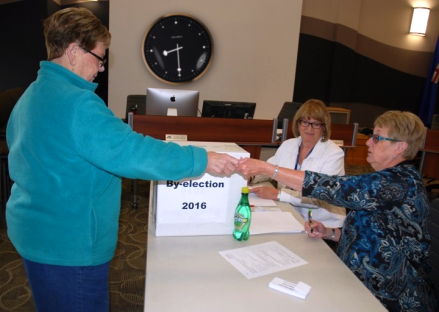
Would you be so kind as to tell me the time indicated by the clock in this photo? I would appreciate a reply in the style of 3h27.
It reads 8h30
